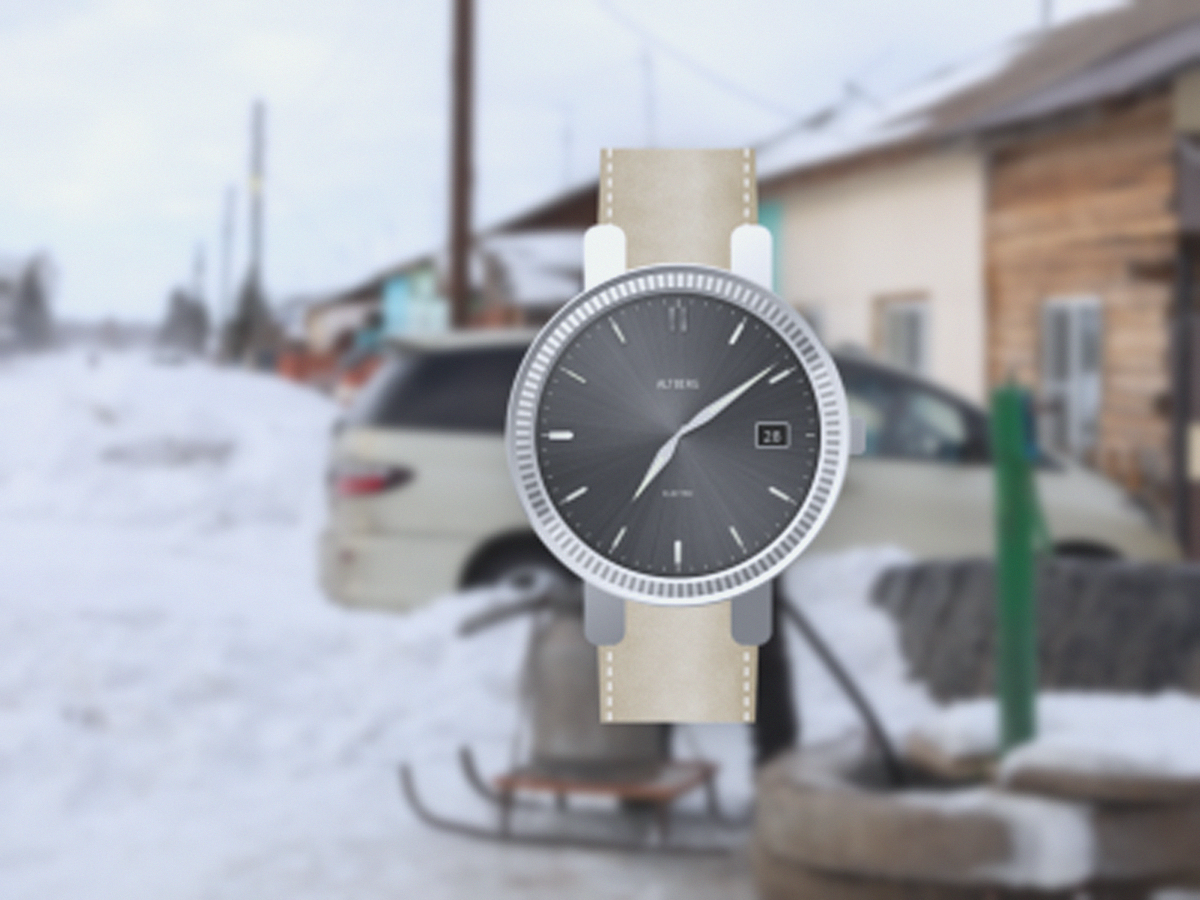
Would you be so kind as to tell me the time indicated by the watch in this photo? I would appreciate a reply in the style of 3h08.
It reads 7h09
